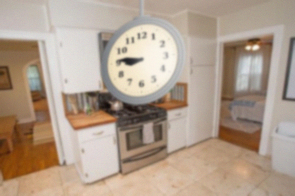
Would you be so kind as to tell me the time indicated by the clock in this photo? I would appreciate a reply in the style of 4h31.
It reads 8h46
